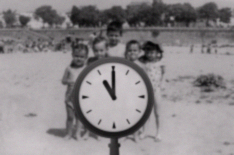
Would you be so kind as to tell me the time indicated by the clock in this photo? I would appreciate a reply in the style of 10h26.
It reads 11h00
